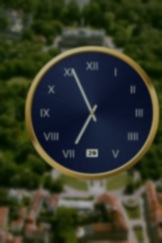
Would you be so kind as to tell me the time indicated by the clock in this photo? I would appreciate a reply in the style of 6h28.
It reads 6h56
